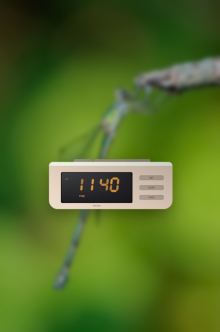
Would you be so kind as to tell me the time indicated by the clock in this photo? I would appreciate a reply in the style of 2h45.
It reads 11h40
